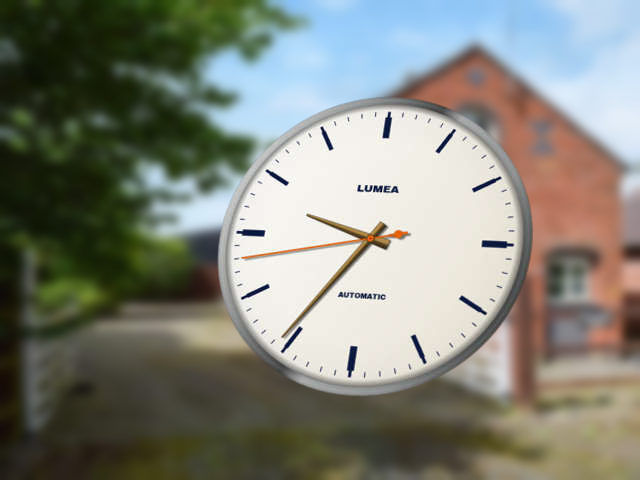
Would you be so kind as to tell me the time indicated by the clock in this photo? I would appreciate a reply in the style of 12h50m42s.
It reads 9h35m43s
